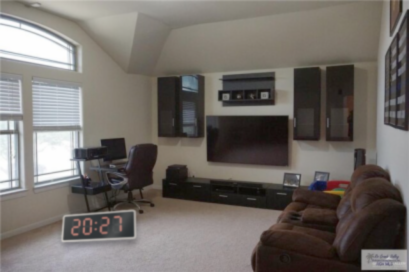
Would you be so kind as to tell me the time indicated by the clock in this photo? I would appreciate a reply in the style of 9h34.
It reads 20h27
